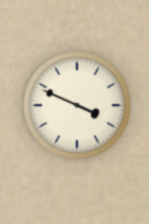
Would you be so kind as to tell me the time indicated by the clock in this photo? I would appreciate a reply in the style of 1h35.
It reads 3h49
